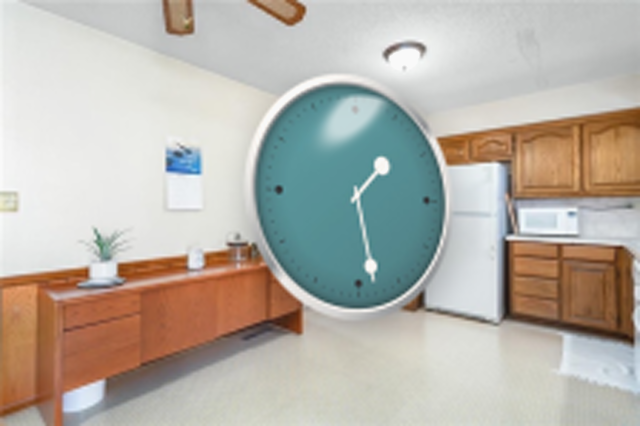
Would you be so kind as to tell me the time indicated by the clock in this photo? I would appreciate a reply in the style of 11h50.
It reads 1h28
